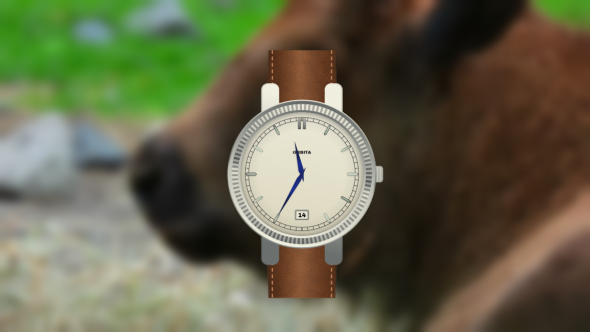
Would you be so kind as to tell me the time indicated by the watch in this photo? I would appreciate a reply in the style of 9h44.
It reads 11h35
